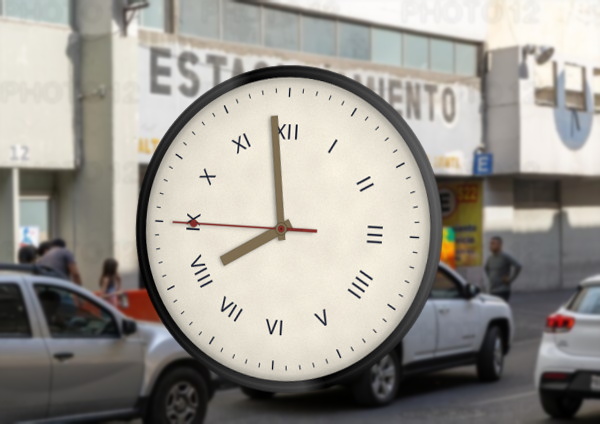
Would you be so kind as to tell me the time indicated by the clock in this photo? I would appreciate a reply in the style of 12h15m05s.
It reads 7h58m45s
